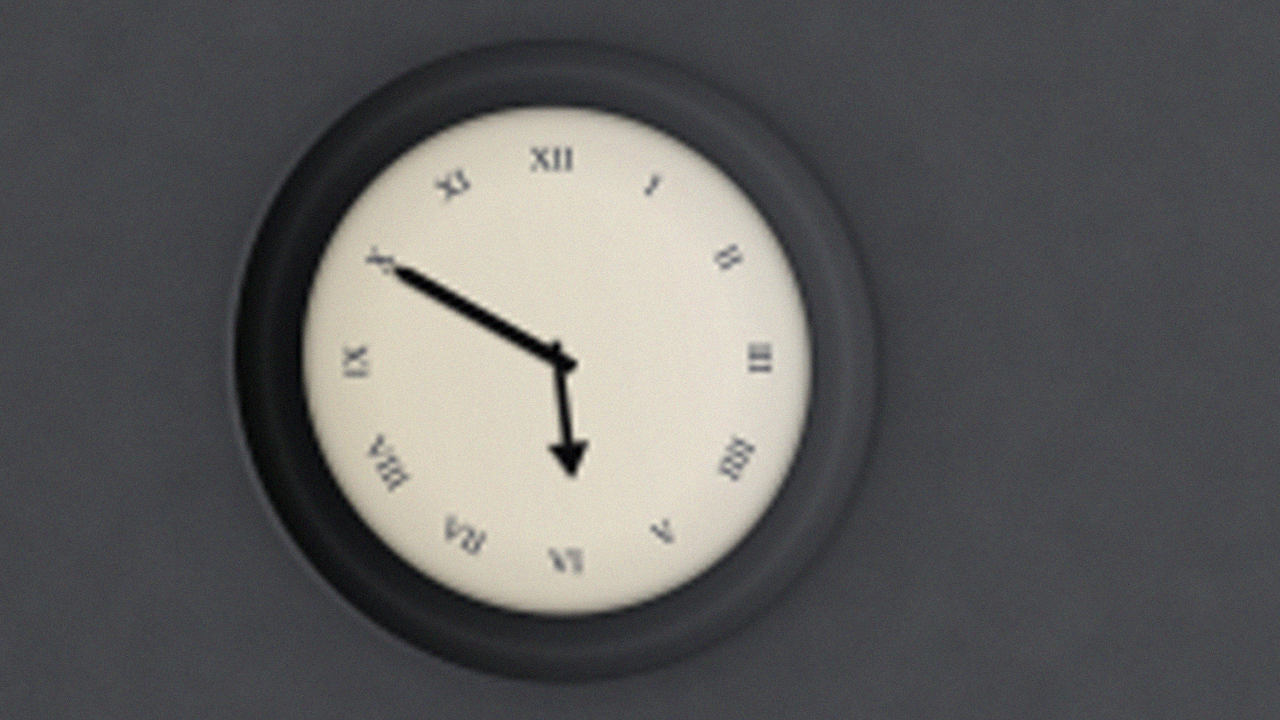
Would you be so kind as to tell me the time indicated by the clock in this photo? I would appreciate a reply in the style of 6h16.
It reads 5h50
